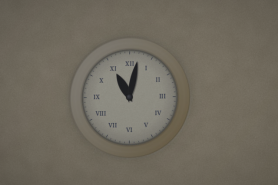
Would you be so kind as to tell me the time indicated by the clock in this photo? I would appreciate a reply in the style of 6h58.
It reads 11h02
